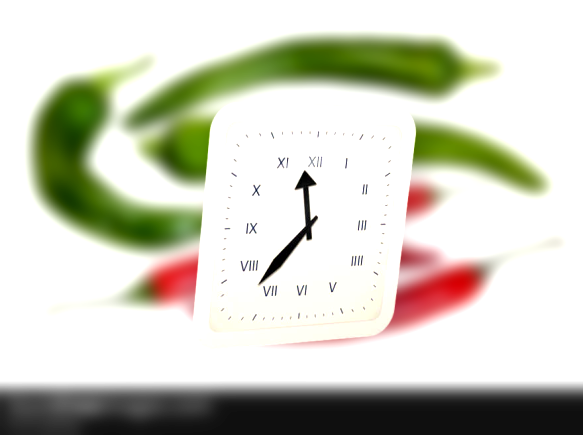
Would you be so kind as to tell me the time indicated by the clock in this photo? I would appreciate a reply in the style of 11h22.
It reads 11h37
